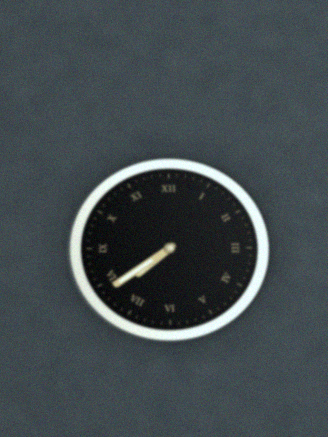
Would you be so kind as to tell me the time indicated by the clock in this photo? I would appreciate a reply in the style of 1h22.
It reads 7h39
